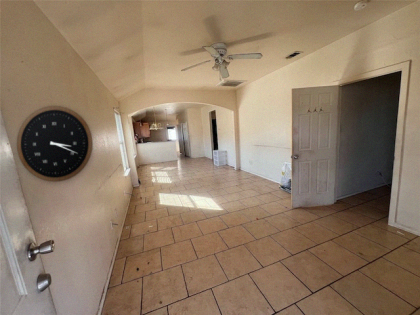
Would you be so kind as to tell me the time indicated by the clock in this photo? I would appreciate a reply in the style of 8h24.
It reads 3h19
